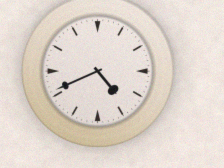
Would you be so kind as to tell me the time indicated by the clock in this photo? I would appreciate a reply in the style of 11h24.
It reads 4h41
